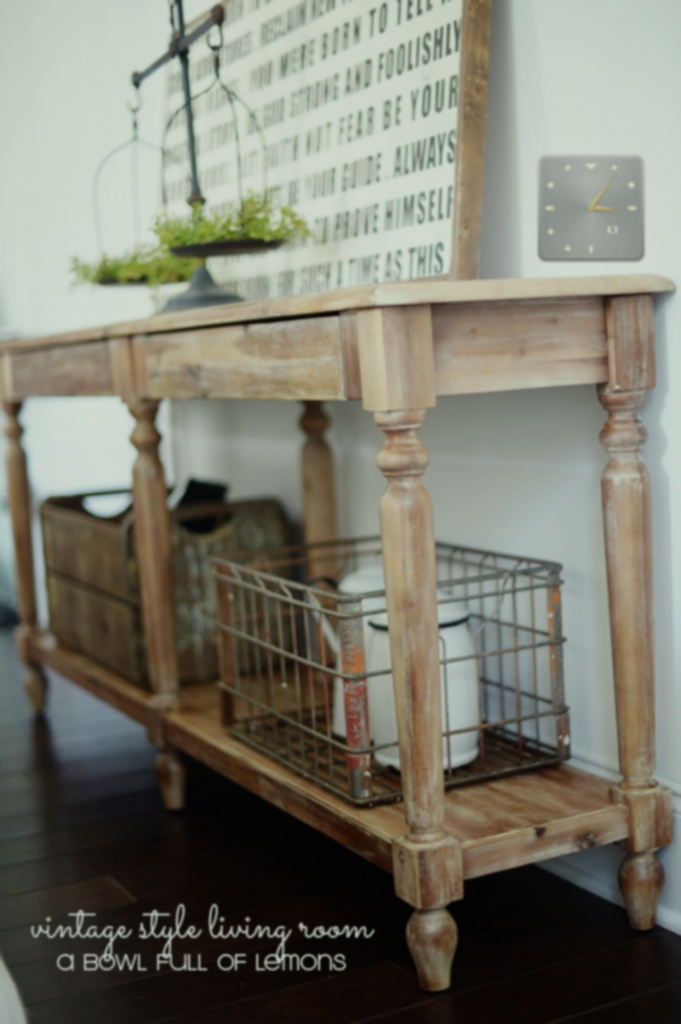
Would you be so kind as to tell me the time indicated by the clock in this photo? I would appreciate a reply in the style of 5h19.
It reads 3h06
